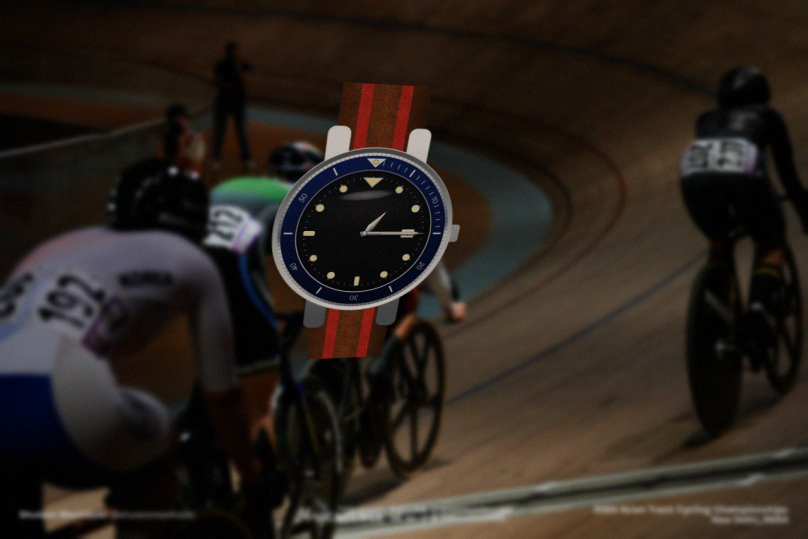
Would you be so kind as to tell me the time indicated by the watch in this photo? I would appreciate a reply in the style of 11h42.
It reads 1h15
